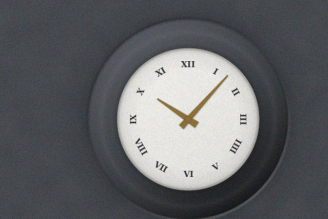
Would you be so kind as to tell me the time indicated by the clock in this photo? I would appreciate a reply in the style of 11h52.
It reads 10h07
